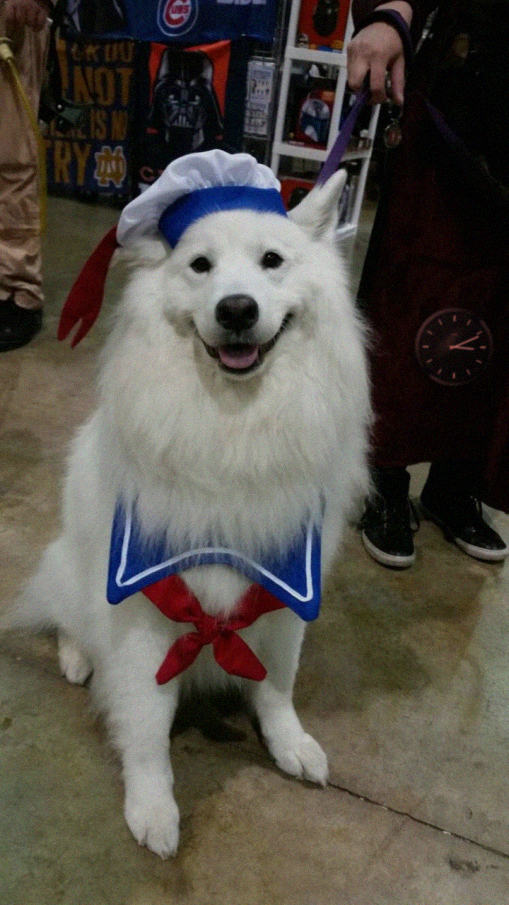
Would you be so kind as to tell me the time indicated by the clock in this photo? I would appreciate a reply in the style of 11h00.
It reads 3h11
